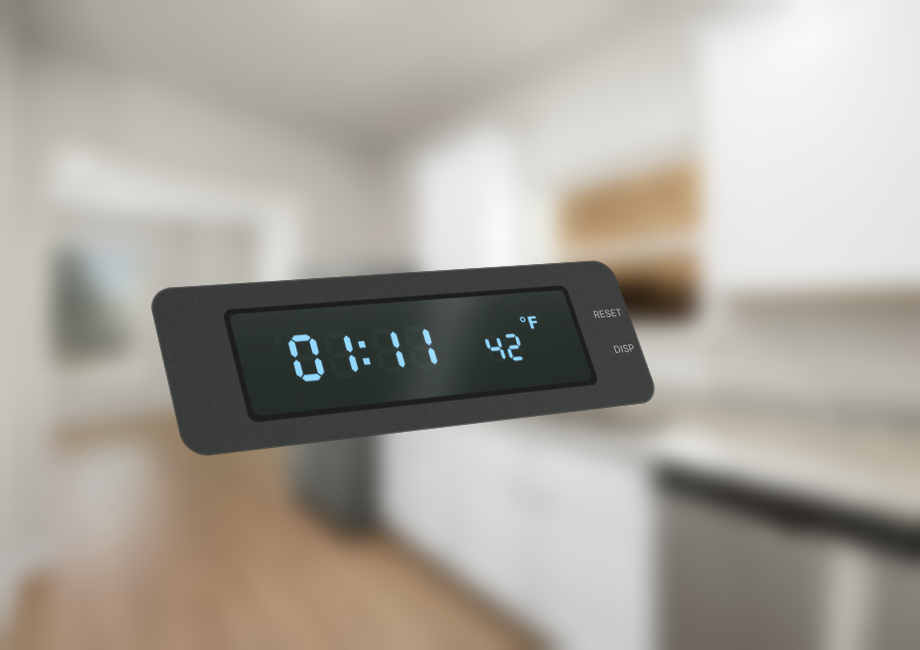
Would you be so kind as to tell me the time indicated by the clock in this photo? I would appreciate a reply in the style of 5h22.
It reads 1h11
